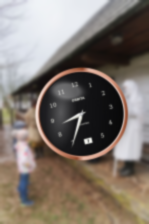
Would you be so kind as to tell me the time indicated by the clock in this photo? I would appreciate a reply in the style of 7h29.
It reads 8h35
